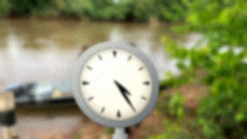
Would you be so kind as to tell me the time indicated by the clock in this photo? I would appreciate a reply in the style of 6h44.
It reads 4h25
